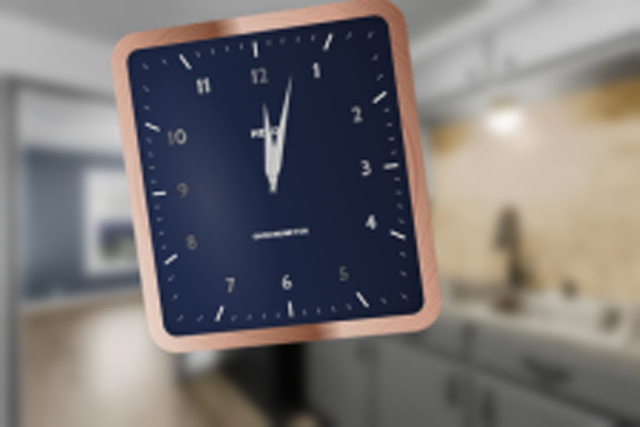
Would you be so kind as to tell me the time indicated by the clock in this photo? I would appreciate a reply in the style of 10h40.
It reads 12h03
